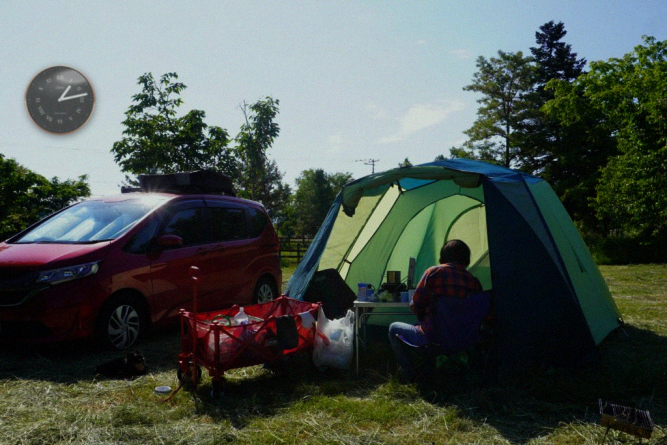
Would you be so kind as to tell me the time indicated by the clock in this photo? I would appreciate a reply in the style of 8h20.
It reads 1h13
